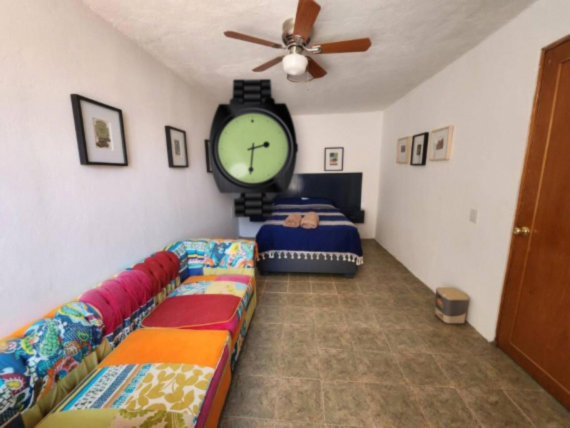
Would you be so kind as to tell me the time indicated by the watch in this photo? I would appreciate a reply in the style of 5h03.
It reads 2h31
